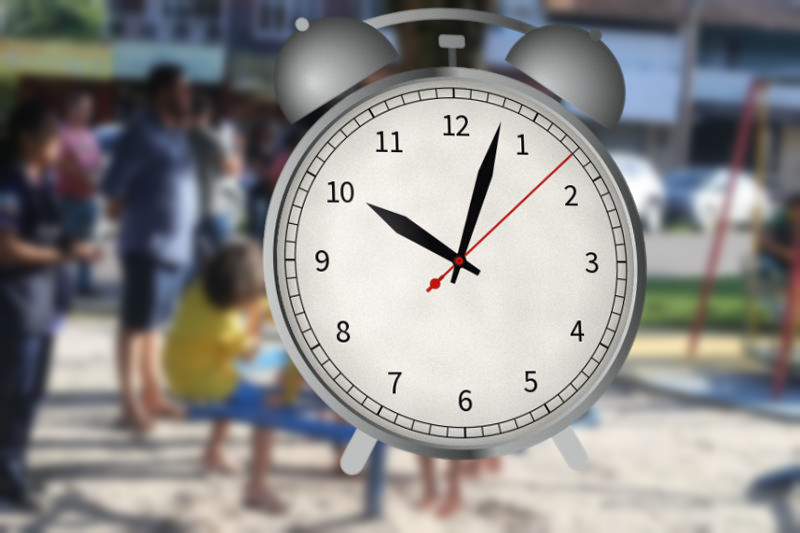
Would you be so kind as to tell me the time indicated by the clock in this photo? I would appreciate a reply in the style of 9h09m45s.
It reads 10h03m08s
